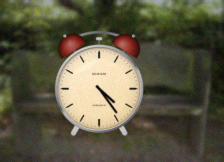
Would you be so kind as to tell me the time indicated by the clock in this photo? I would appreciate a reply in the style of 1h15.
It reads 4h24
